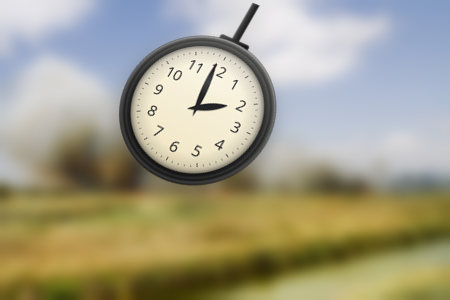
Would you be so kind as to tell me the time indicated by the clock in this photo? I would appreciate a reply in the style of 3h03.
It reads 1h59
